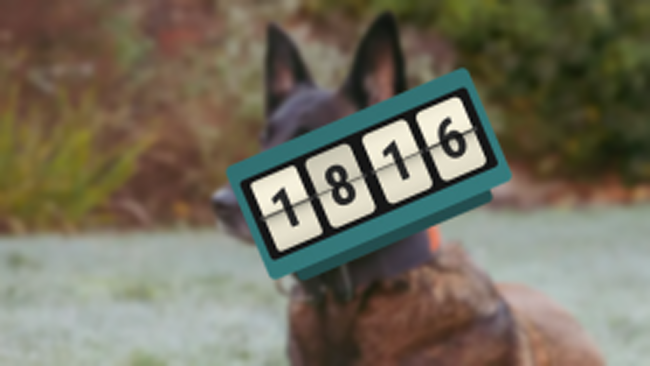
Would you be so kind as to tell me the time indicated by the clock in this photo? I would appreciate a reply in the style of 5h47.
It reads 18h16
